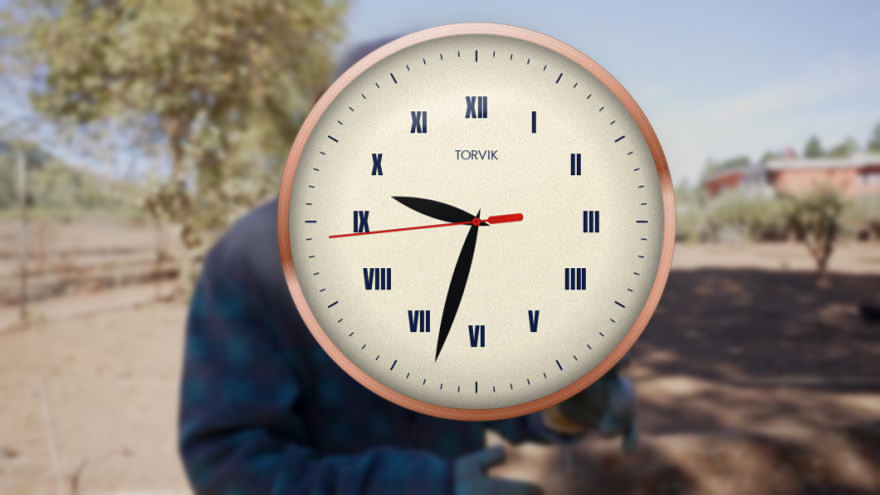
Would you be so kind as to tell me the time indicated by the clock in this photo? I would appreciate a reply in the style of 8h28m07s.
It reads 9h32m44s
